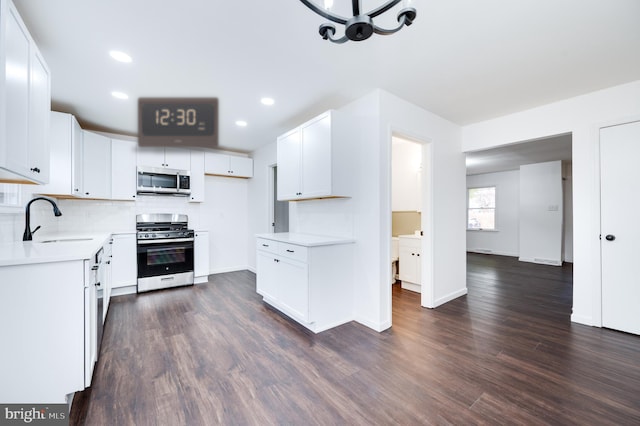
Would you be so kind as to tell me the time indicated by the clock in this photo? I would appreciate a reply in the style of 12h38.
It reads 12h30
